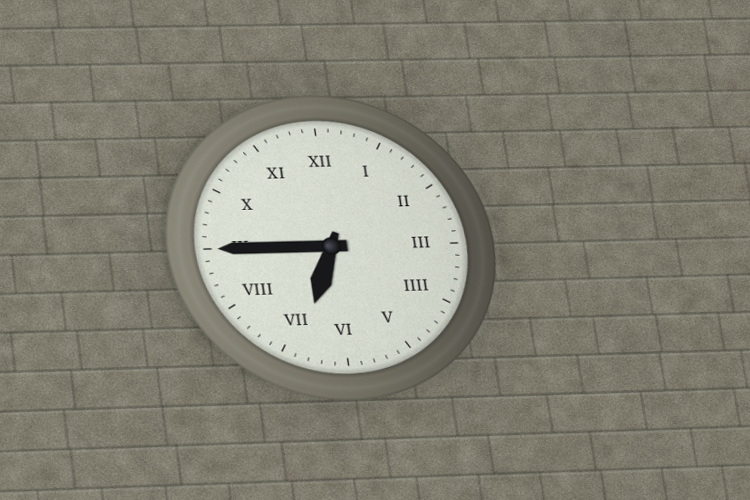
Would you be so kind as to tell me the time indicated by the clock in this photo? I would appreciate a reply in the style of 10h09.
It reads 6h45
